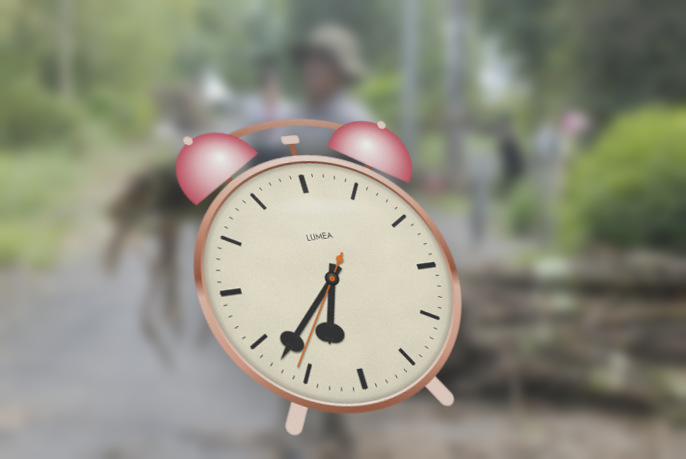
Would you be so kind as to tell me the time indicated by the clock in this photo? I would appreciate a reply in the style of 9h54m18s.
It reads 6h37m36s
